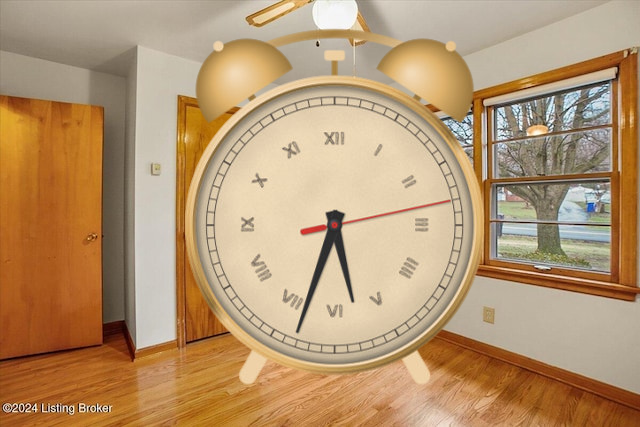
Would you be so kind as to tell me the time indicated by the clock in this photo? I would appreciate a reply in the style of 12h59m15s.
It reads 5h33m13s
